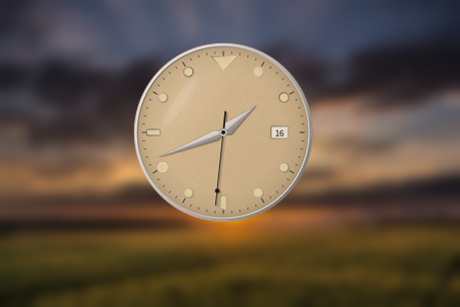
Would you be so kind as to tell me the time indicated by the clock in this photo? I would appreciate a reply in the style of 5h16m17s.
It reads 1h41m31s
